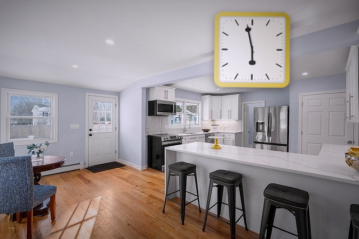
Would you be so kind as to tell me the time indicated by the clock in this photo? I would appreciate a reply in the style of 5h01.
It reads 5h58
